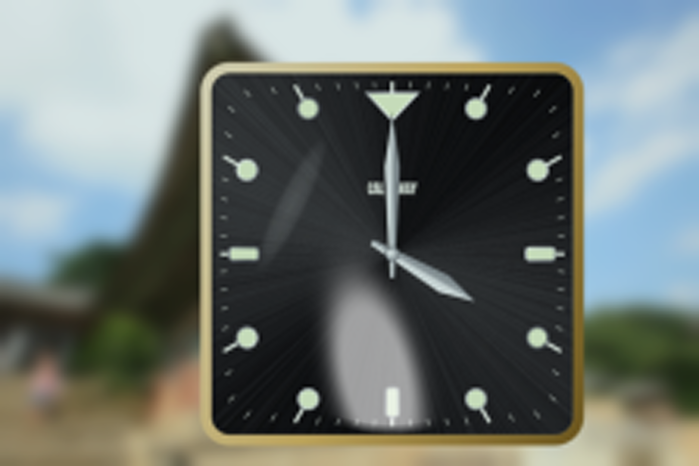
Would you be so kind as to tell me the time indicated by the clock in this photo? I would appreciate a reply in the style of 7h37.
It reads 4h00
